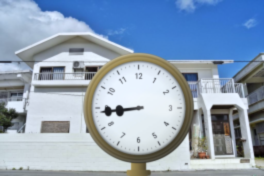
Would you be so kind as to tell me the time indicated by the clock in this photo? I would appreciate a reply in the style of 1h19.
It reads 8h44
